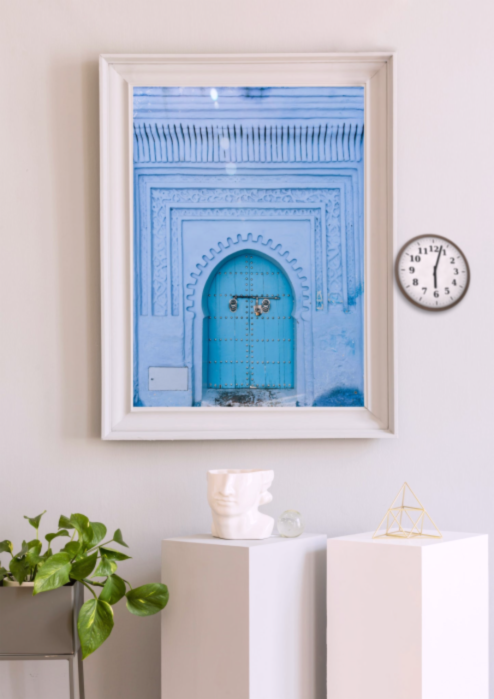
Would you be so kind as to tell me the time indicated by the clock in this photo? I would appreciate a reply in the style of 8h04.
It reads 6h03
